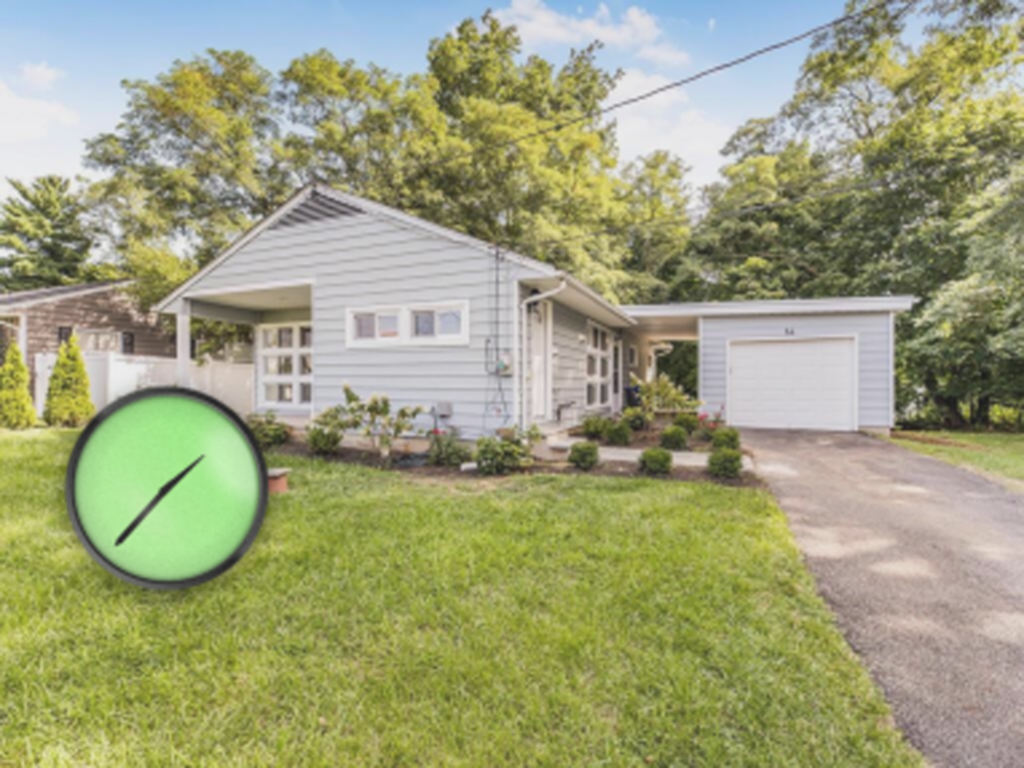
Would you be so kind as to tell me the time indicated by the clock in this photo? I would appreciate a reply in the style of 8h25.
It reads 1h37
